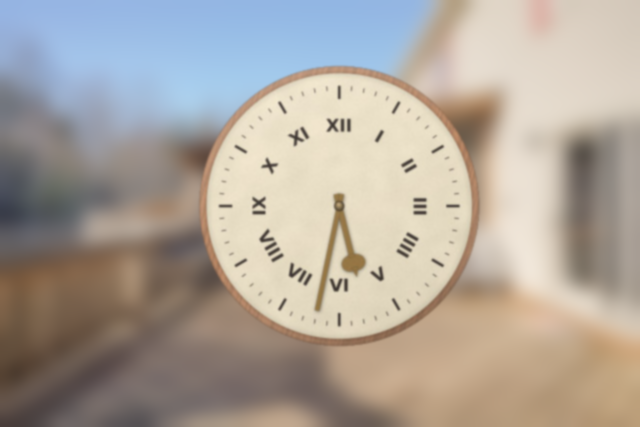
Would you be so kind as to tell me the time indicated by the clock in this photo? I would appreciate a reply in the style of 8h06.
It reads 5h32
